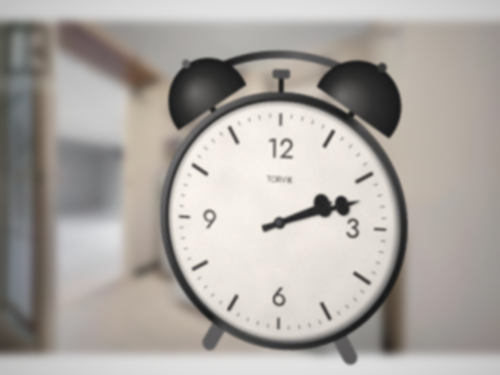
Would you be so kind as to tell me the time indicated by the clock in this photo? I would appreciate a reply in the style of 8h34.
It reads 2h12
